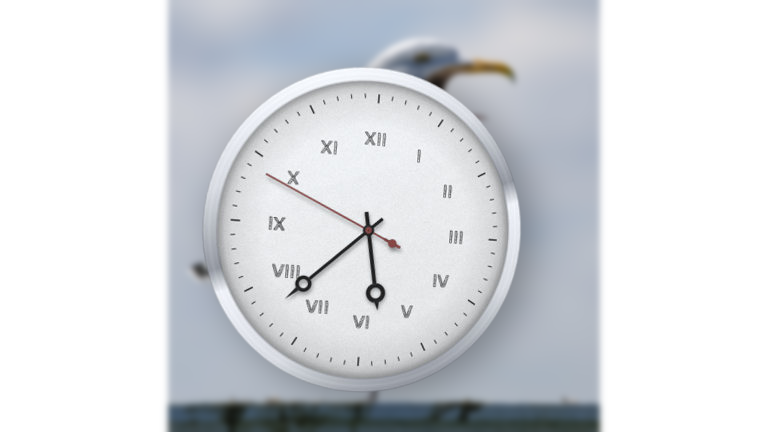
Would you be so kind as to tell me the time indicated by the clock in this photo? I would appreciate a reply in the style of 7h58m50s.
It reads 5h37m49s
